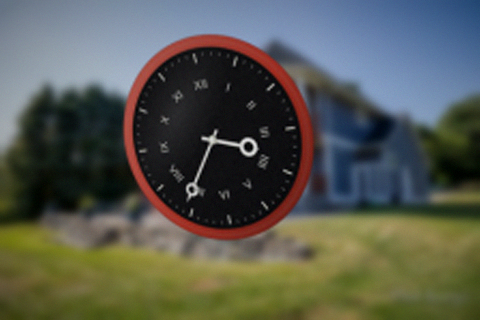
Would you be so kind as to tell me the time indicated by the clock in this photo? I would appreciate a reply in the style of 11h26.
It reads 3h36
